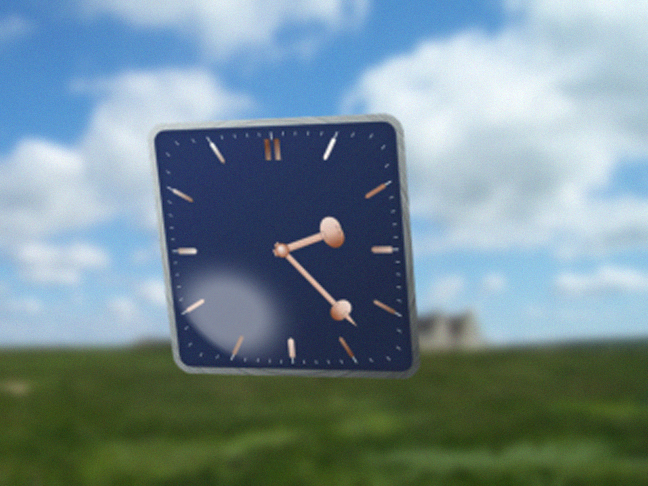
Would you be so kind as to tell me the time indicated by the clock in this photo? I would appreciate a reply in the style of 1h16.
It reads 2h23
